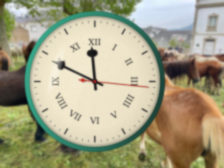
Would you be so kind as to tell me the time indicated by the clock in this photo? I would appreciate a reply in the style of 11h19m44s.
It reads 11h49m16s
